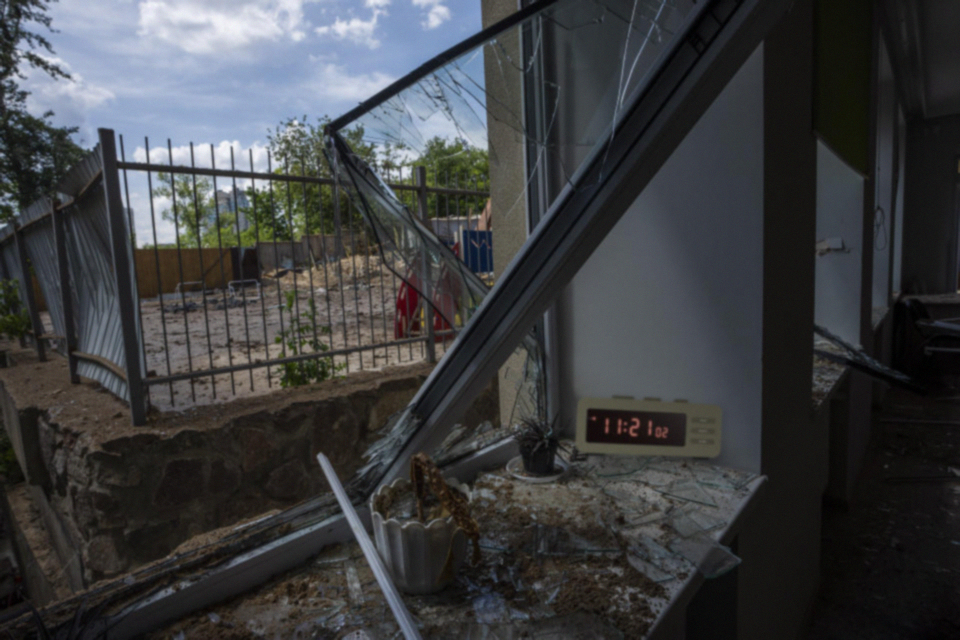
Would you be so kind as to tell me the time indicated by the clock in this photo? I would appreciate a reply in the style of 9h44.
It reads 11h21
